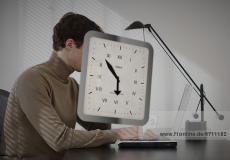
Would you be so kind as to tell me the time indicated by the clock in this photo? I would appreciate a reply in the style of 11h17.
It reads 5h53
